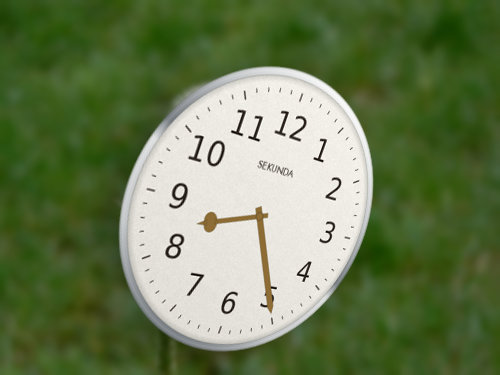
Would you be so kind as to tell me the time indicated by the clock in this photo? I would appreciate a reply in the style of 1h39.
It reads 8h25
